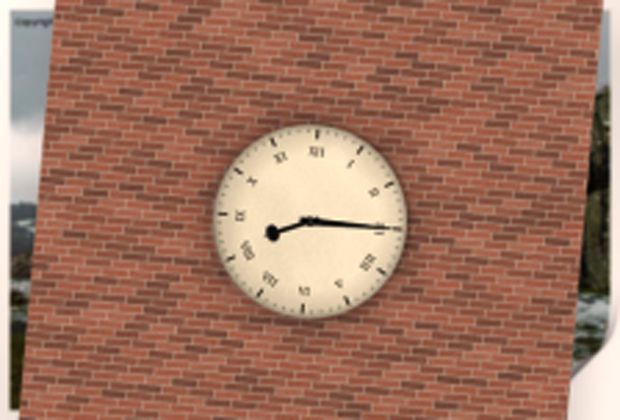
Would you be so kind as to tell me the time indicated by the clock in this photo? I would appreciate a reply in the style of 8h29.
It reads 8h15
